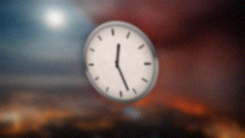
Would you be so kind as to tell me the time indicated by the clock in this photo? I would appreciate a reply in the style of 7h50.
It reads 12h27
